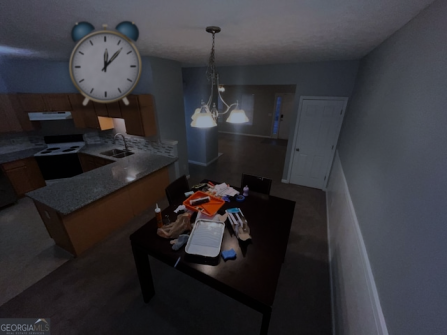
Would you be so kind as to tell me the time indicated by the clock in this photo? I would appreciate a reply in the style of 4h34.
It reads 12h07
